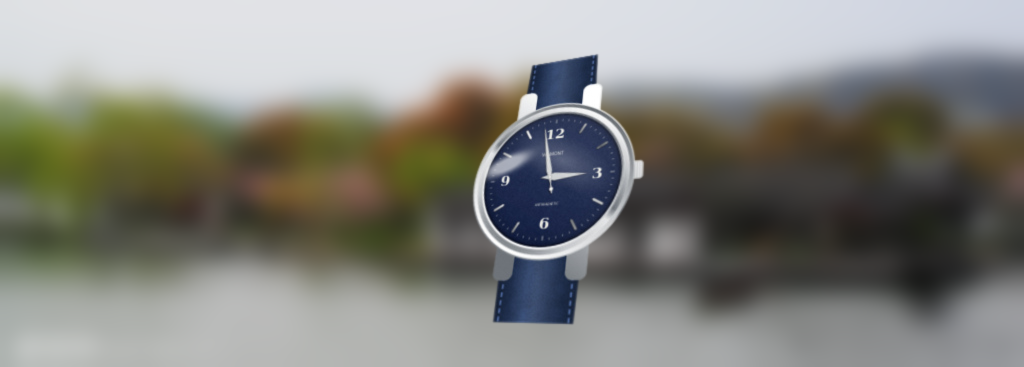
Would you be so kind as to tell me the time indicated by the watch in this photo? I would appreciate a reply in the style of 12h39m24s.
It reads 2h57m58s
